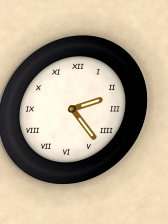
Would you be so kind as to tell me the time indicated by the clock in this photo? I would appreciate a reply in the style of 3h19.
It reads 2h23
